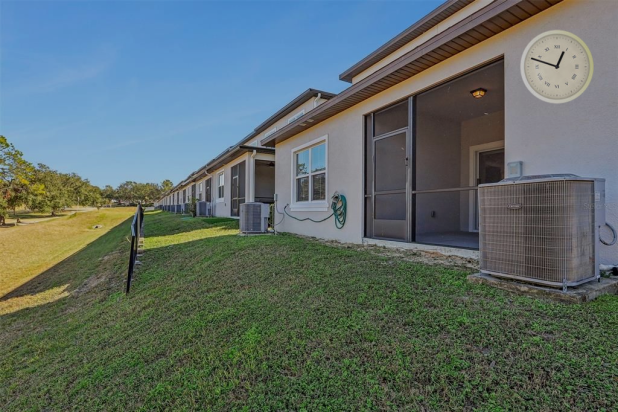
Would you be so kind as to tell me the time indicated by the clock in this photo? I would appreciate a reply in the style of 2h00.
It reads 12h48
